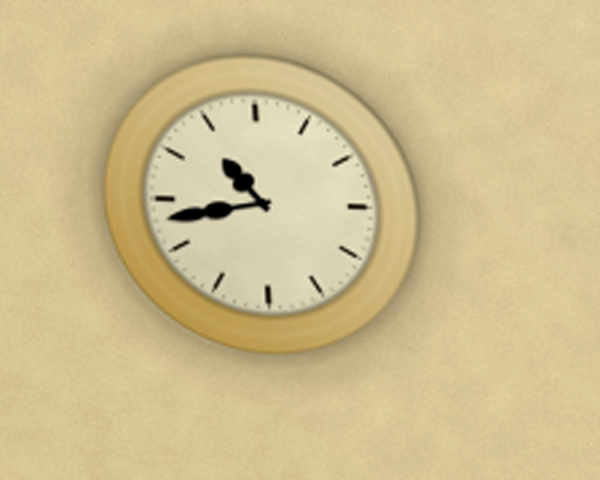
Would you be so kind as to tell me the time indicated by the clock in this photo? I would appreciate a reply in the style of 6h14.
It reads 10h43
